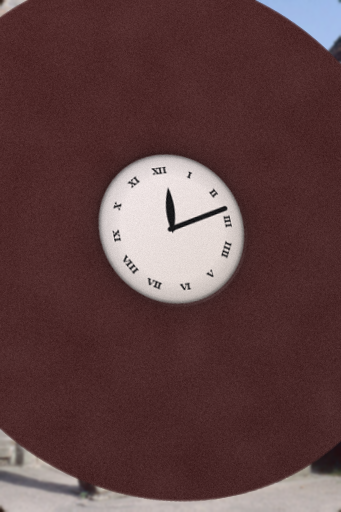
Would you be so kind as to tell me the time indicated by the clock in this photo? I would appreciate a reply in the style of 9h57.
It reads 12h13
